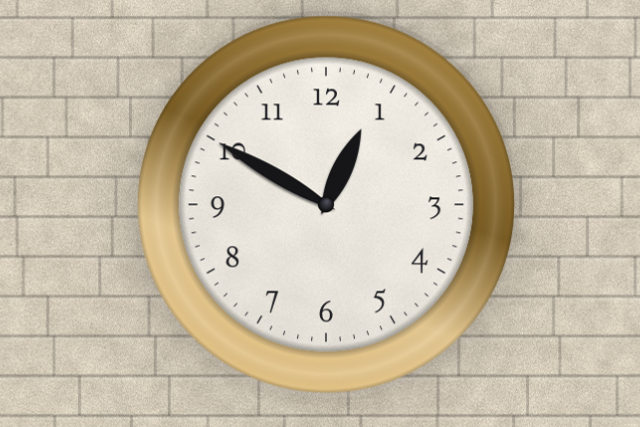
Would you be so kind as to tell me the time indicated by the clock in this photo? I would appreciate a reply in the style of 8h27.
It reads 12h50
